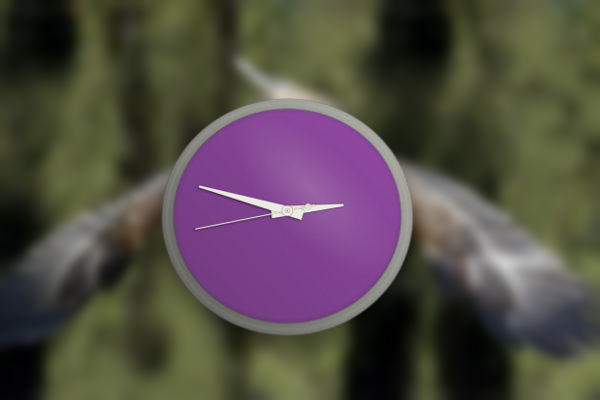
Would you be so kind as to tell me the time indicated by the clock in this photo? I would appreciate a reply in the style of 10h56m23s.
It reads 2h47m43s
